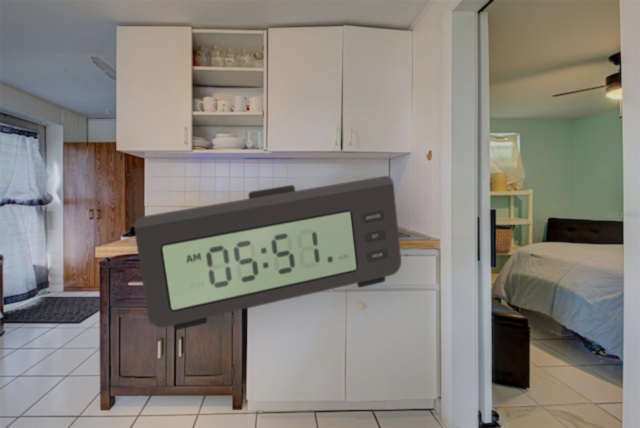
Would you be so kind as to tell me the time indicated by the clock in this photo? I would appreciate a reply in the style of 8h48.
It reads 5h51
